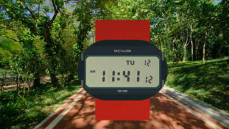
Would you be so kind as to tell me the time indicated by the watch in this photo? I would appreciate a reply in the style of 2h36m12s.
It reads 11h41m12s
